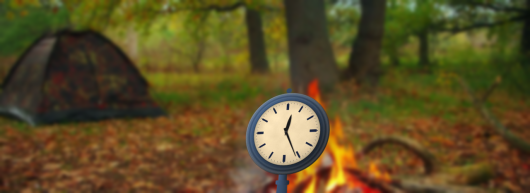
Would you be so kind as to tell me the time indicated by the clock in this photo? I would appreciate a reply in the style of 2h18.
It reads 12h26
